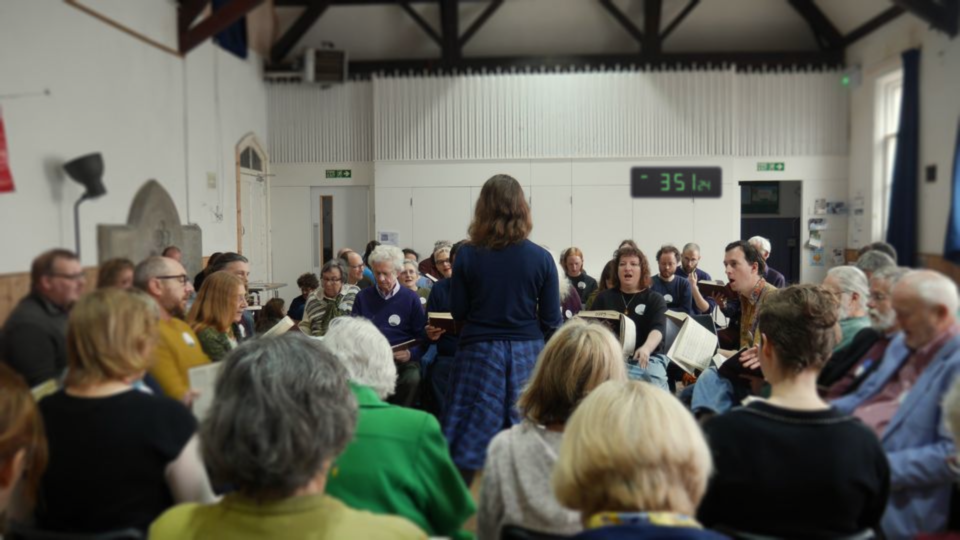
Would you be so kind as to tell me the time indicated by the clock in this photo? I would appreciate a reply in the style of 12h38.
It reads 3h51
